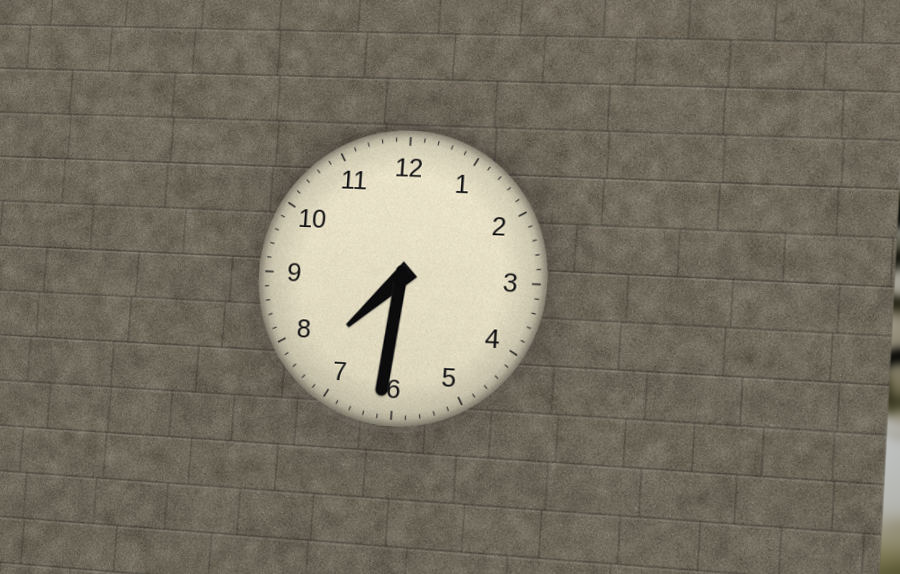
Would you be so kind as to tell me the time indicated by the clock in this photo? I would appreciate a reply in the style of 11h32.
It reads 7h31
